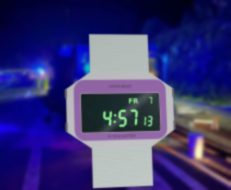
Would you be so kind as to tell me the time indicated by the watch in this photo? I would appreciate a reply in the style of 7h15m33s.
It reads 4h57m13s
